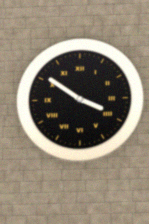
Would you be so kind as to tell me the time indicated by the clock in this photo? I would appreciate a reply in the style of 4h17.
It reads 3h51
